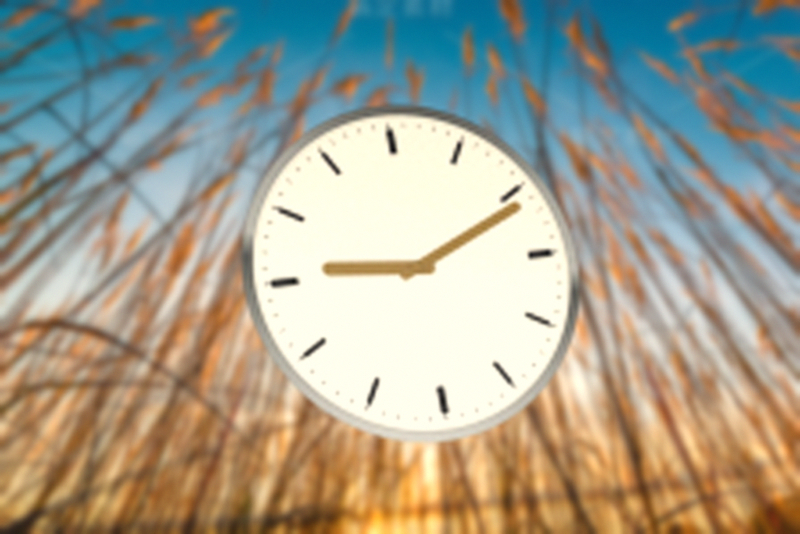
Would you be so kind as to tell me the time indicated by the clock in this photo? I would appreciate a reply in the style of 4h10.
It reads 9h11
